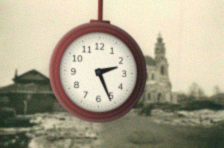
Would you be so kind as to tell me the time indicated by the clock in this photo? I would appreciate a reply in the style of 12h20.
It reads 2h26
